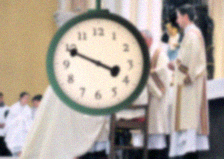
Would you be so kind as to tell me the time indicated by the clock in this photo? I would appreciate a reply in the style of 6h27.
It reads 3h49
